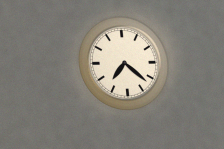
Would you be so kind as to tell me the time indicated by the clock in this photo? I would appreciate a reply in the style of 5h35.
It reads 7h22
